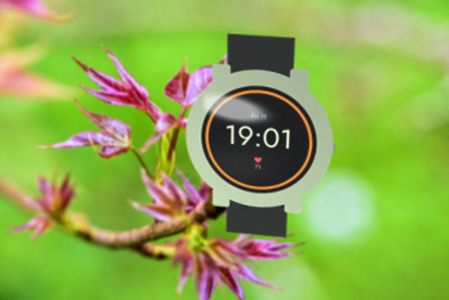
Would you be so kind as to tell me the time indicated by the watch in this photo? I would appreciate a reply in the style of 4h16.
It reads 19h01
